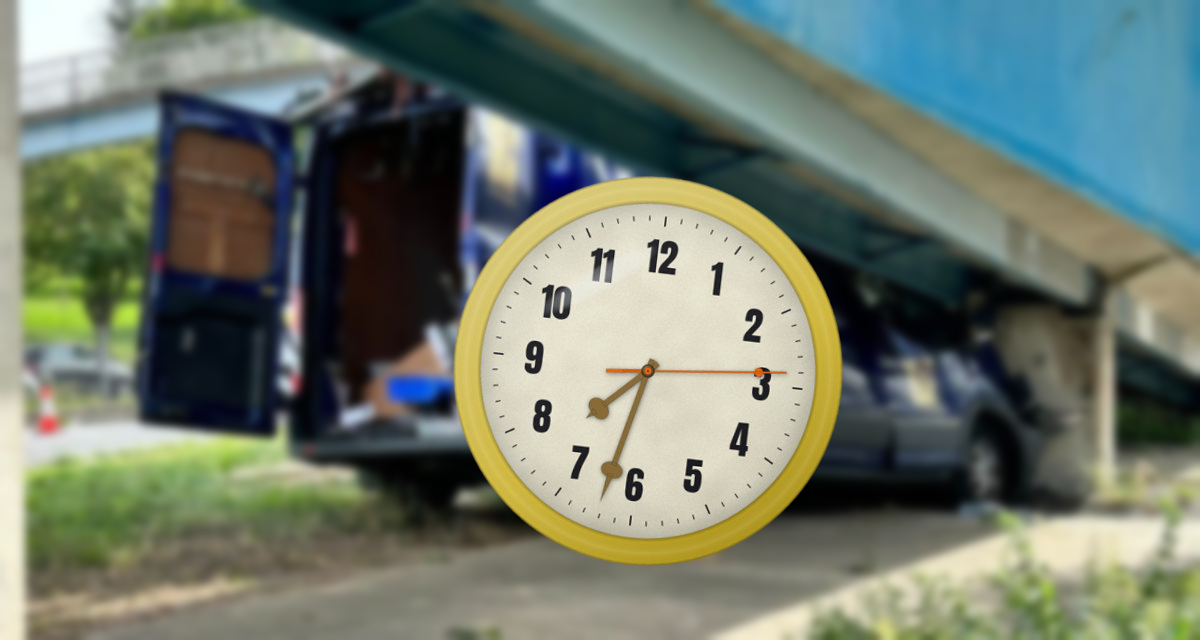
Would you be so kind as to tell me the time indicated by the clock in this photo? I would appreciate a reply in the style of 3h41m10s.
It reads 7h32m14s
